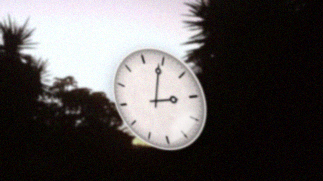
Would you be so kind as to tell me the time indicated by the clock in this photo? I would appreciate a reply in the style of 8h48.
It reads 3h04
